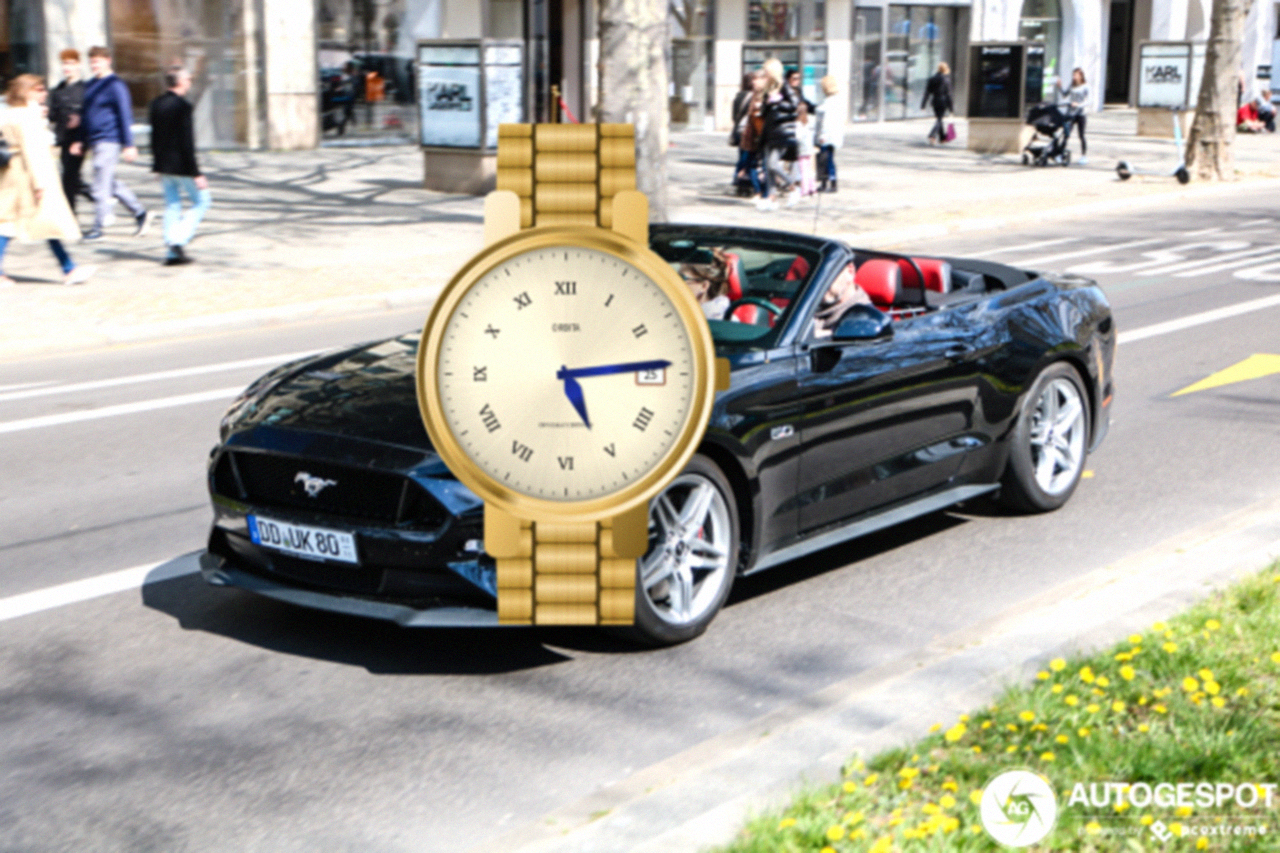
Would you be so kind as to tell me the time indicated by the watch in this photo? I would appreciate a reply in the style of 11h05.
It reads 5h14
